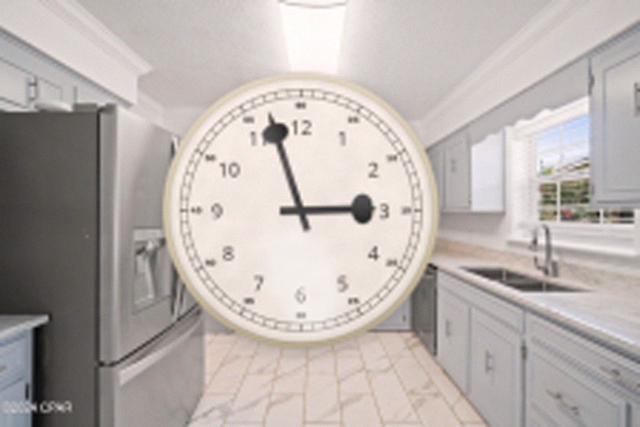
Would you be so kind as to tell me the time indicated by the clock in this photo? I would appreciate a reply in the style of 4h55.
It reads 2h57
